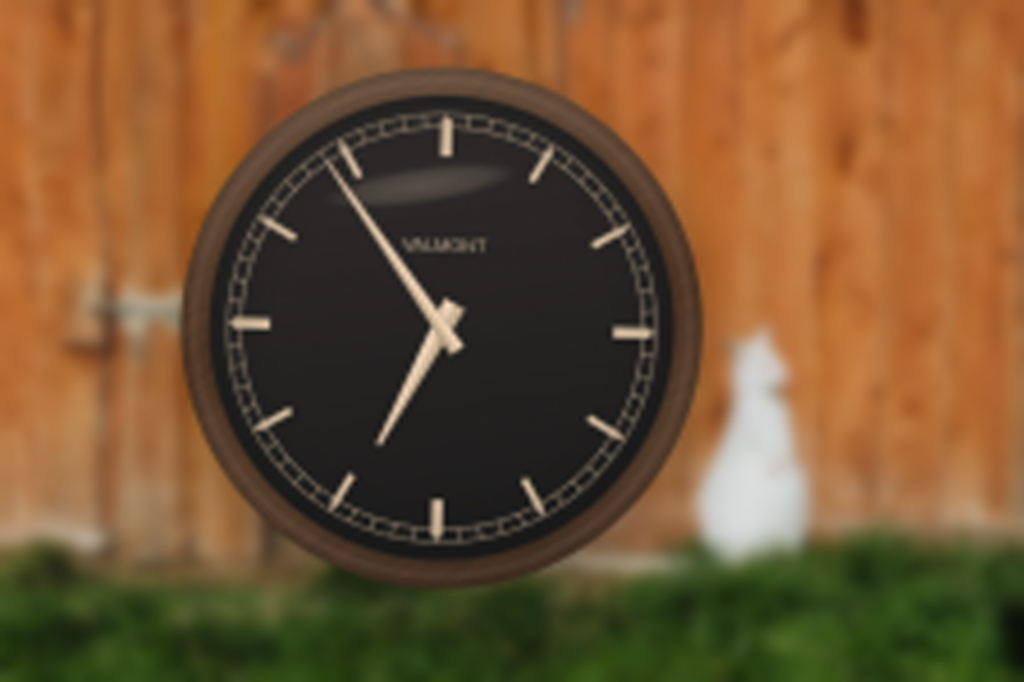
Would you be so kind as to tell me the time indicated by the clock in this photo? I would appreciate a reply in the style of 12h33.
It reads 6h54
